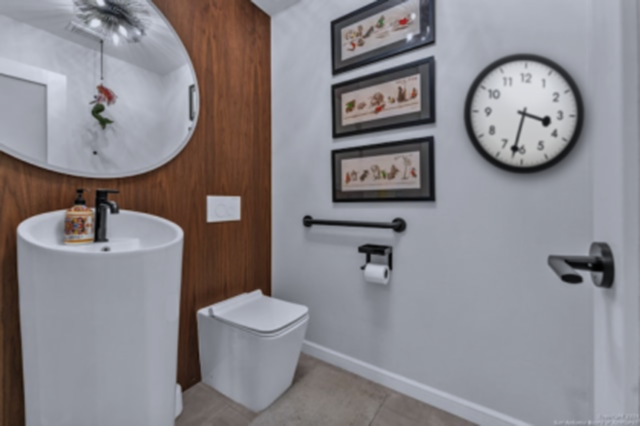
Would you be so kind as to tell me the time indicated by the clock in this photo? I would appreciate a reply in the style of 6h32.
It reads 3h32
